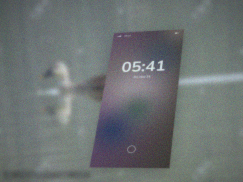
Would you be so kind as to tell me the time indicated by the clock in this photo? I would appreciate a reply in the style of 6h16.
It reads 5h41
